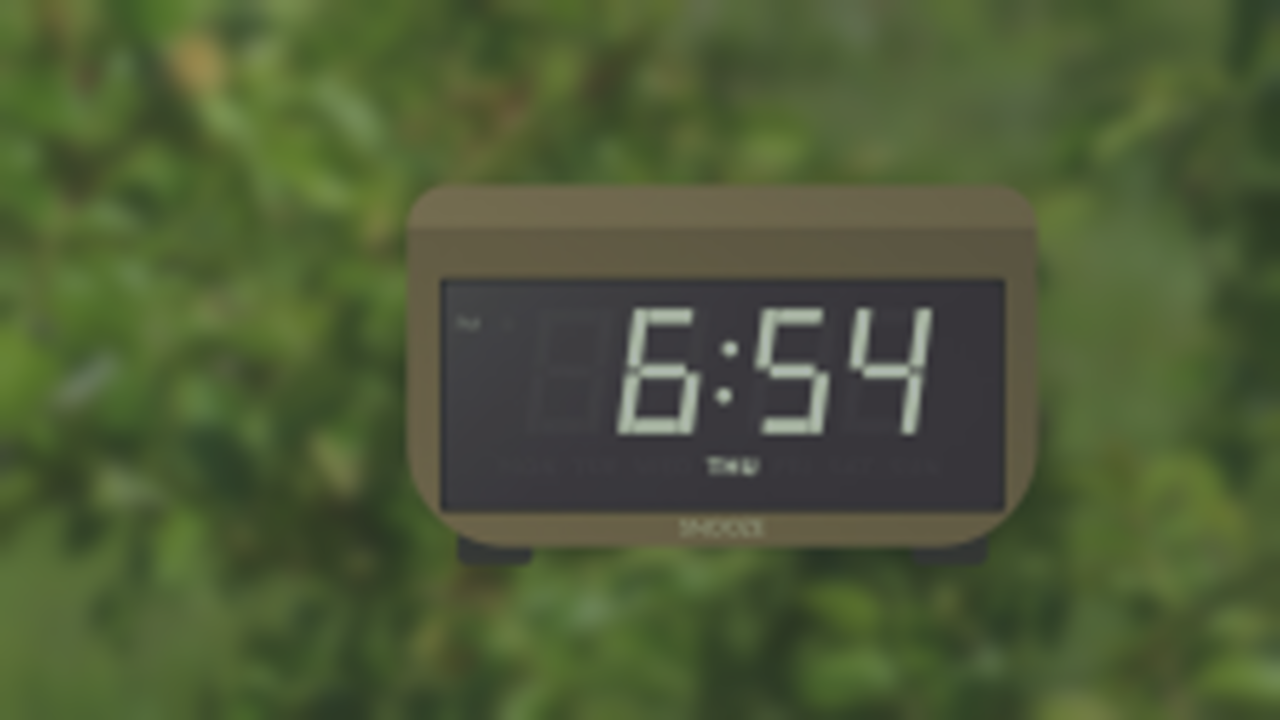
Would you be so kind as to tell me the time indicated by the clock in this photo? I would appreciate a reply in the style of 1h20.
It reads 6h54
